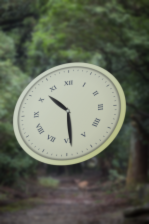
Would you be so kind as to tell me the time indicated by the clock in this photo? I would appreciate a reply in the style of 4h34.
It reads 10h29
